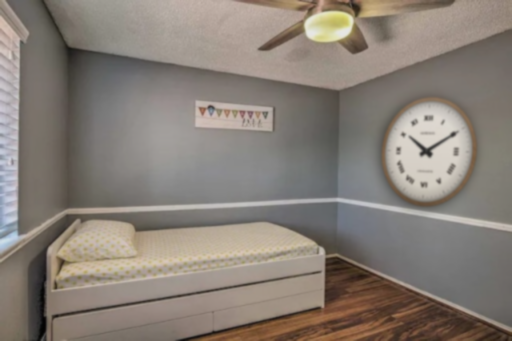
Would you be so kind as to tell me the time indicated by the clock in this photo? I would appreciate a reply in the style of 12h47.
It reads 10h10
